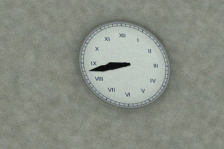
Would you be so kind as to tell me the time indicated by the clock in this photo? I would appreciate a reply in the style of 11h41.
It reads 8h43
